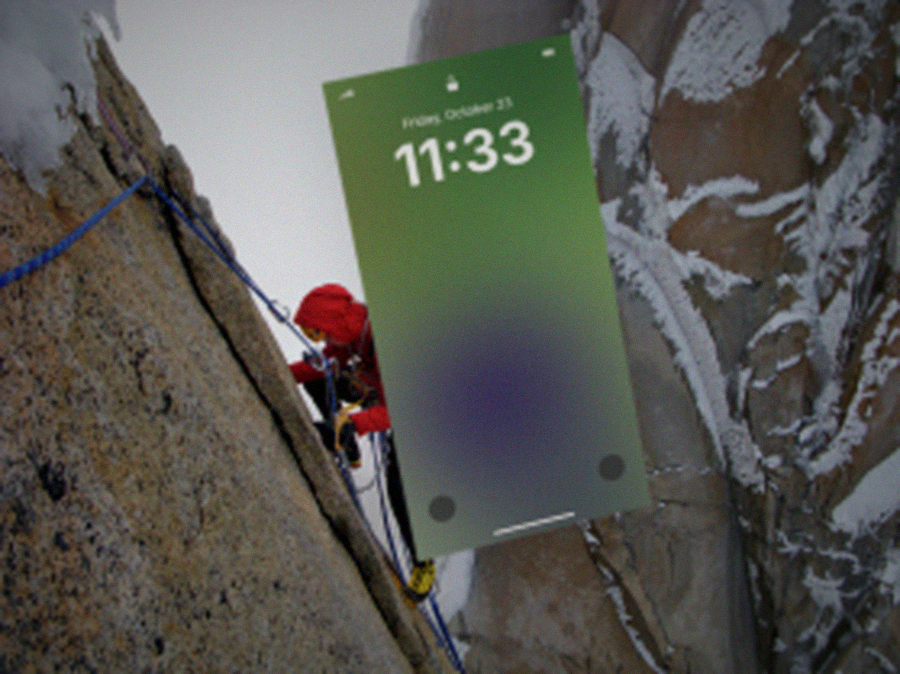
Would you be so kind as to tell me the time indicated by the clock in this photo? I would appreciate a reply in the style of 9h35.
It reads 11h33
